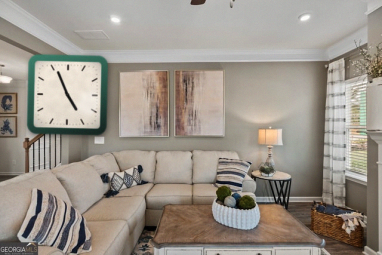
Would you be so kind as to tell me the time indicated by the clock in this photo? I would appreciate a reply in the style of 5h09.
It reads 4h56
